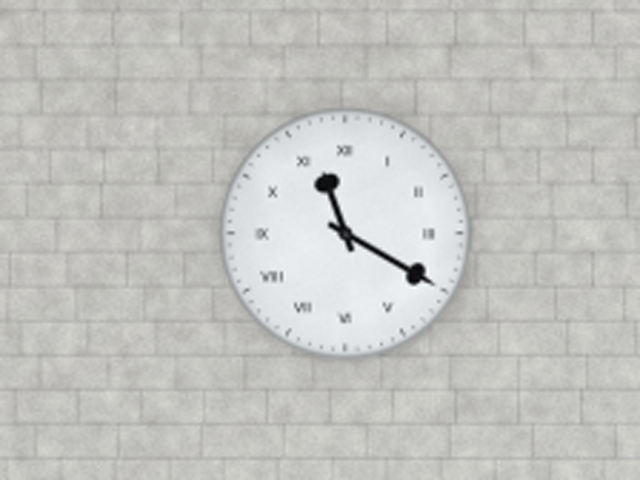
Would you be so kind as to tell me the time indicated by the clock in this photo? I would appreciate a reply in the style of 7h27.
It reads 11h20
